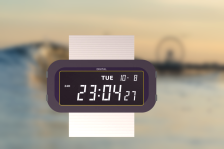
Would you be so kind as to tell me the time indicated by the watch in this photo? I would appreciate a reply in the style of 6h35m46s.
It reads 23h04m27s
